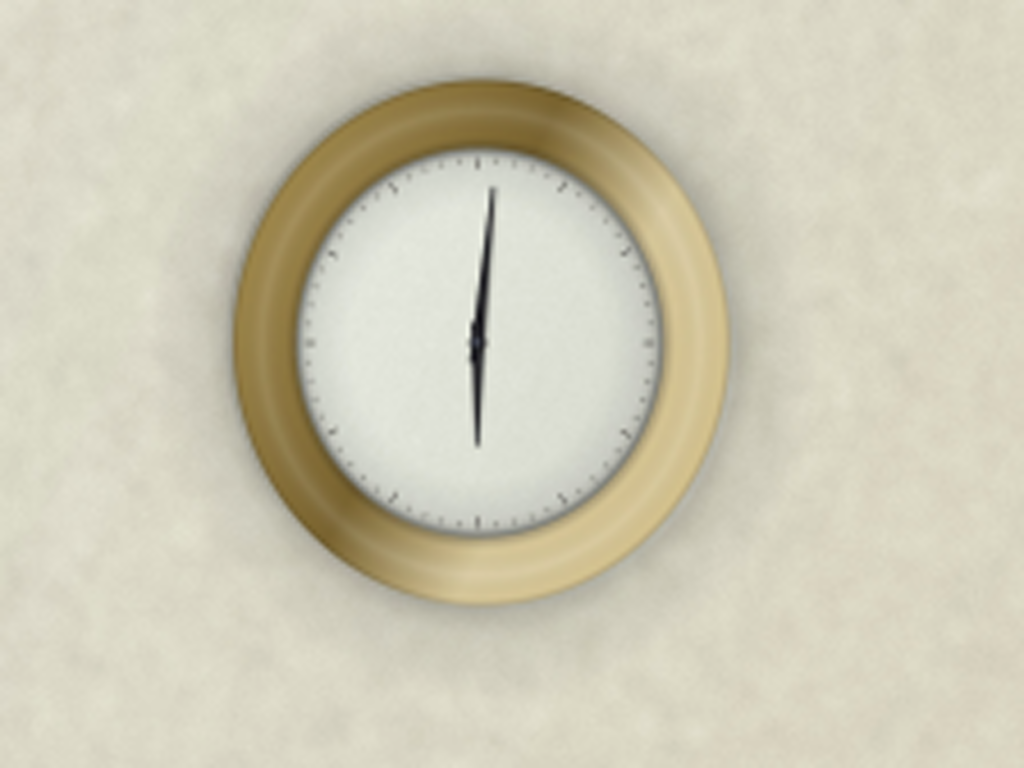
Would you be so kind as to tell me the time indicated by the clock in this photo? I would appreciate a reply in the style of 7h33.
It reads 6h01
